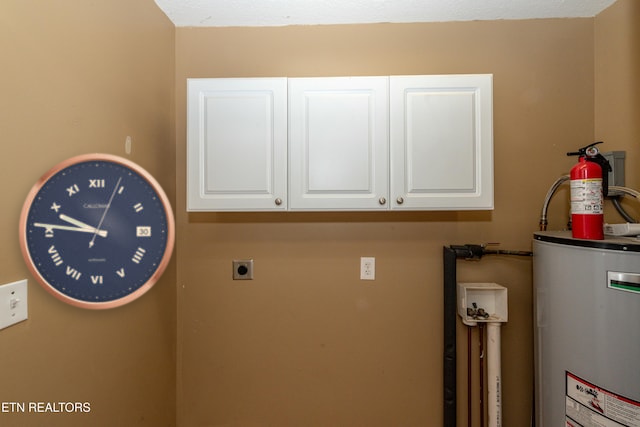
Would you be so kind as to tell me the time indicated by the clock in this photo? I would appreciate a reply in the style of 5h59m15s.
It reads 9h46m04s
